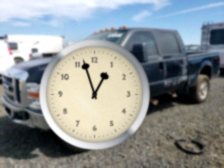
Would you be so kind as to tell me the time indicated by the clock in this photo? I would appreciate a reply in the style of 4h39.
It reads 12h57
